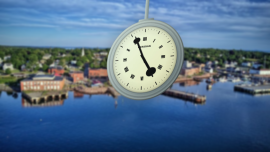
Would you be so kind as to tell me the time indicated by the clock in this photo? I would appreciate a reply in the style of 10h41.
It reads 4h56
